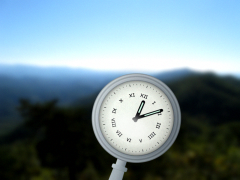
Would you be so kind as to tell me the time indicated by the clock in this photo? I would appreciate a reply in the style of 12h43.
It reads 12h09
